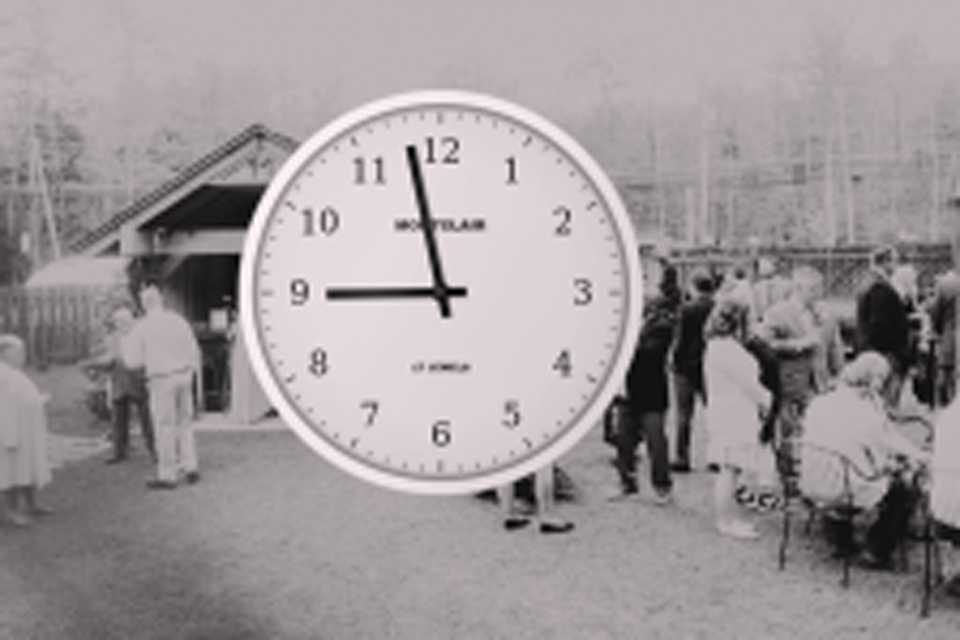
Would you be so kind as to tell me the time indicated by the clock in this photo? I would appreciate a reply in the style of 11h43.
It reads 8h58
